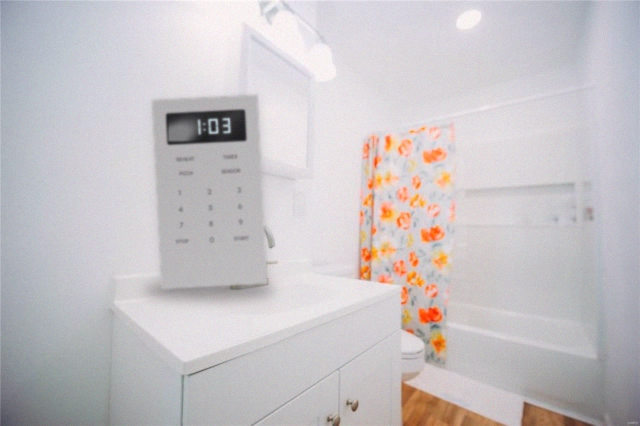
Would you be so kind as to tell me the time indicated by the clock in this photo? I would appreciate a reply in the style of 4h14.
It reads 1h03
